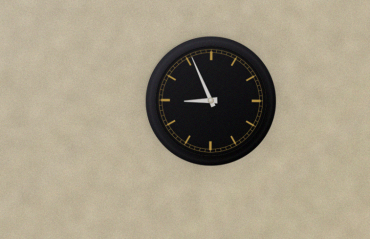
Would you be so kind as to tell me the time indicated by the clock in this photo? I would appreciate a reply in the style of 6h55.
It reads 8h56
